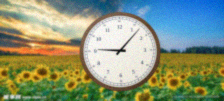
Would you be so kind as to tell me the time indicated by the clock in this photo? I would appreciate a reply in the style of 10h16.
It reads 9h07
